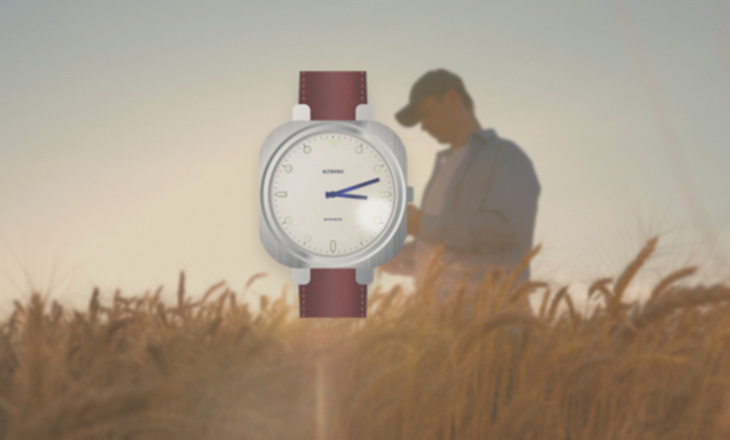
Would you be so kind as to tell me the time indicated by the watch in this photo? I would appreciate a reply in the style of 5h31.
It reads 3h12
